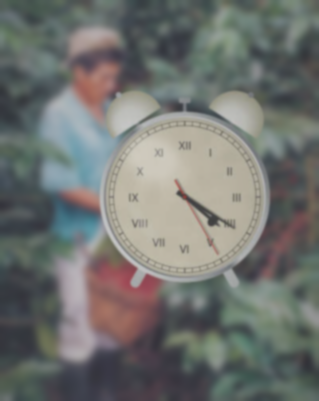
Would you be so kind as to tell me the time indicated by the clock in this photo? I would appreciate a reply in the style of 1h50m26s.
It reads 4h20m25s
